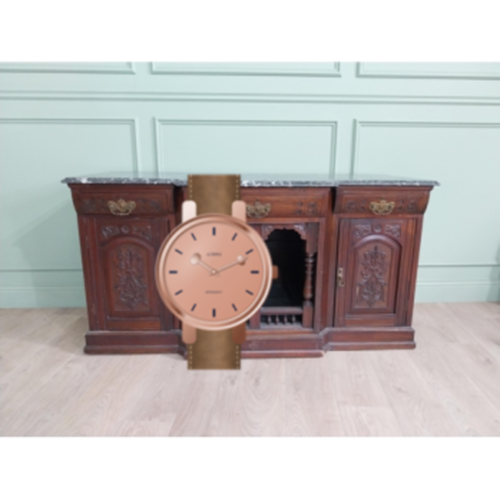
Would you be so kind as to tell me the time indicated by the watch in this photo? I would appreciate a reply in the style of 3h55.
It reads 10h11
